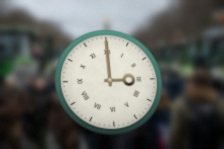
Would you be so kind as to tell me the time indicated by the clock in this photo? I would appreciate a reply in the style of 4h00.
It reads 3h00
